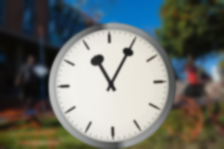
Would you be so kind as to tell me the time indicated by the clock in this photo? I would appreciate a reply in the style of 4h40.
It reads 11h05
